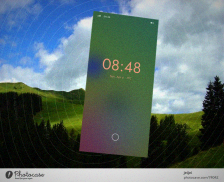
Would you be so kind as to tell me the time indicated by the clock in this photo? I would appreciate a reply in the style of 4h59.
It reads 8h48
